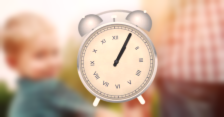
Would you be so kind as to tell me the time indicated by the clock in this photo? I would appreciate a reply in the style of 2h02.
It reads 1h05
